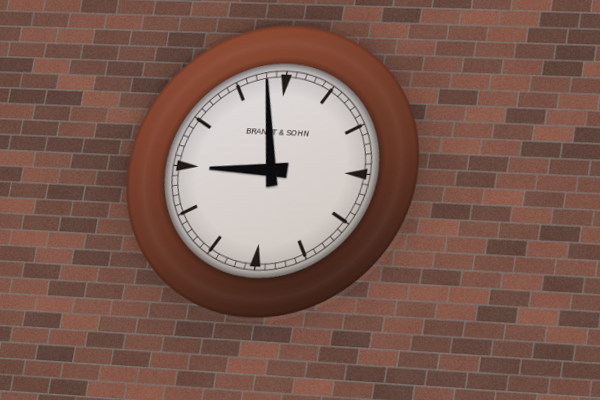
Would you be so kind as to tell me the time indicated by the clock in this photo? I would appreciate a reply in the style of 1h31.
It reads 8h58
